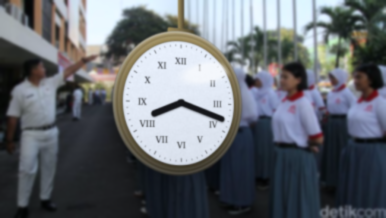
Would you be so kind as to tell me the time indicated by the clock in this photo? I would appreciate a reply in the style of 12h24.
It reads 8h18
